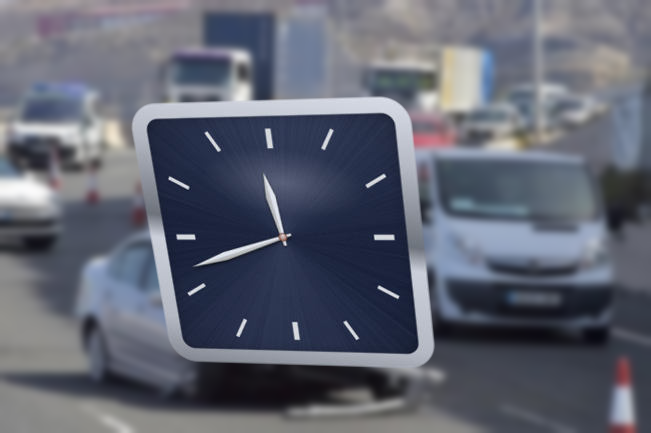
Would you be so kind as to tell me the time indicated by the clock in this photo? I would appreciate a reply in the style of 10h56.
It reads 11h42
